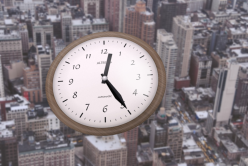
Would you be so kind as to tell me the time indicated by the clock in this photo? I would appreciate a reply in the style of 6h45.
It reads 12h25
